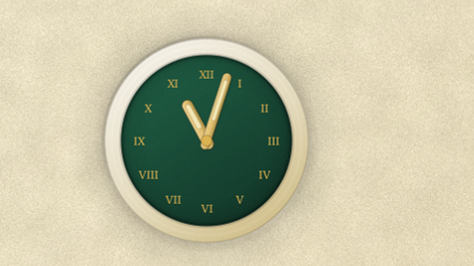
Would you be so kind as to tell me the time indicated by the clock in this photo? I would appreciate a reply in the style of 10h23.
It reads 11h03
